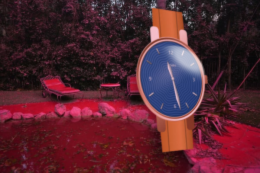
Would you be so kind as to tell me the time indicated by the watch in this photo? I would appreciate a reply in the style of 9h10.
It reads 11h28
